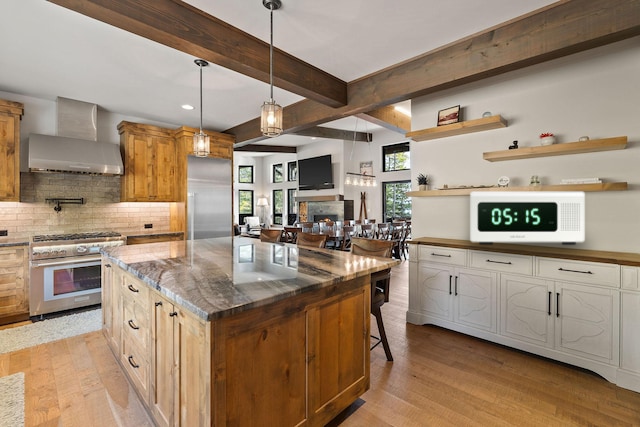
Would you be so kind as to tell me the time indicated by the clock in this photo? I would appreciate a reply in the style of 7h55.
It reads 5h15
